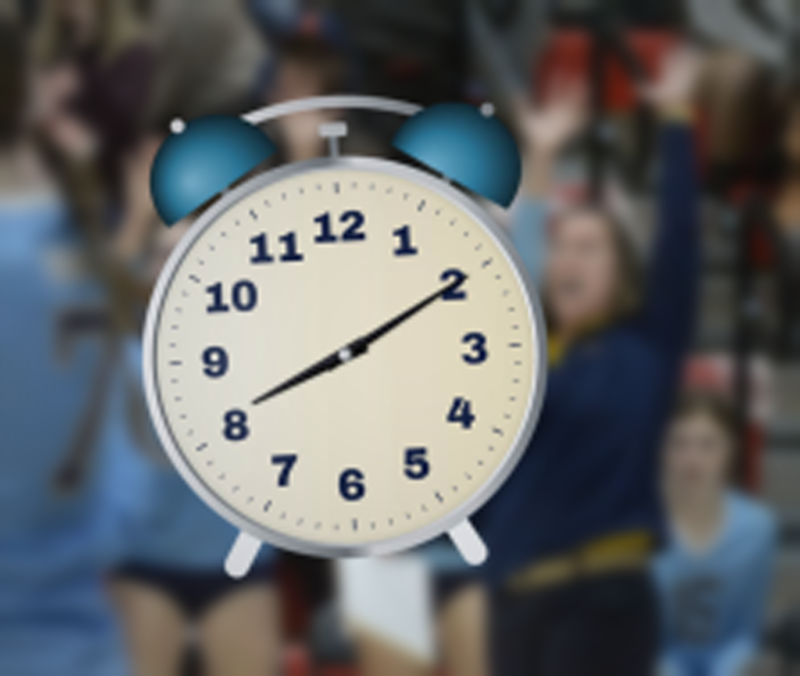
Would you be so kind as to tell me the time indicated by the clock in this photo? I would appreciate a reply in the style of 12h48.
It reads 8h10
